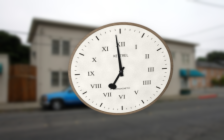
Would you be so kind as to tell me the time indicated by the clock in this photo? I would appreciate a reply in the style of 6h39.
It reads 6h59
